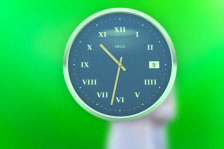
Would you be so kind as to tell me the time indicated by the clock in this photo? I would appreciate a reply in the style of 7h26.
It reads 10h32
